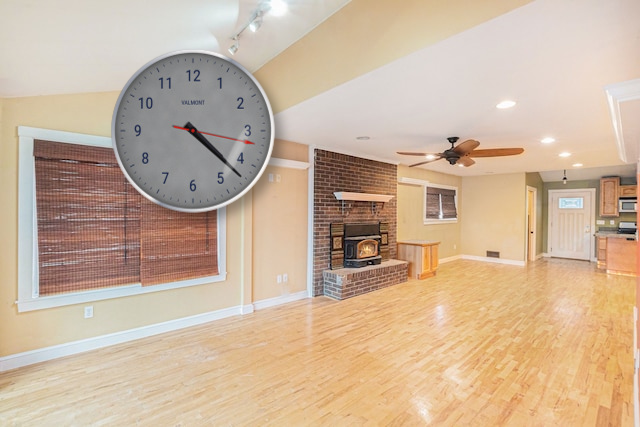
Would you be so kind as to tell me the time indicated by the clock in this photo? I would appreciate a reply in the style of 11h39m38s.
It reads 4h22m17s
